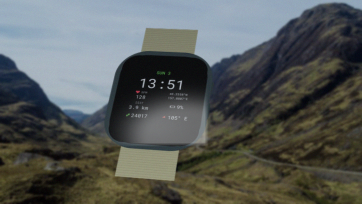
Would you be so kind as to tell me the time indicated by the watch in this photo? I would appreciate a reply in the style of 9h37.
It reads 13h51
